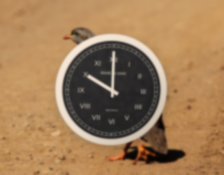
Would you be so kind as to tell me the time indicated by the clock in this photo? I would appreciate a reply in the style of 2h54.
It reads 10h00
